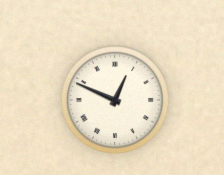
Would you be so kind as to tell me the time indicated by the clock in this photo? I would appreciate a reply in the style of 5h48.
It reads 12h49
